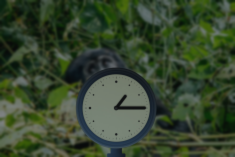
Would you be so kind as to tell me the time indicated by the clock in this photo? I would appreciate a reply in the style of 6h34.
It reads 1h15
